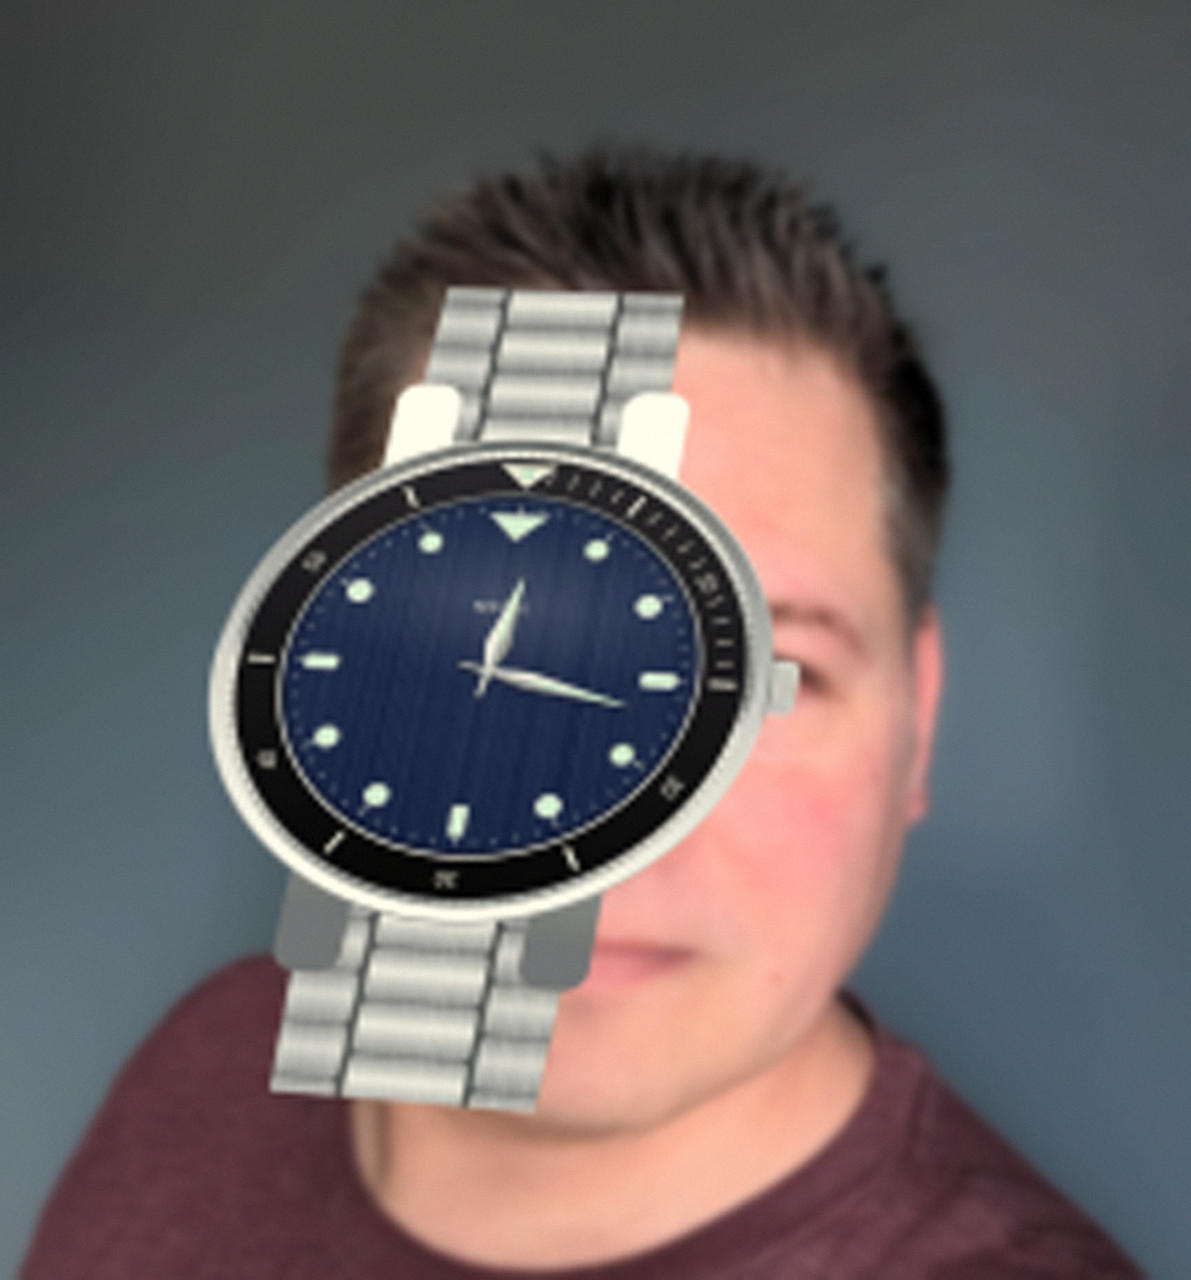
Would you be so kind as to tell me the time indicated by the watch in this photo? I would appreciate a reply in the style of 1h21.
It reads 12h17
